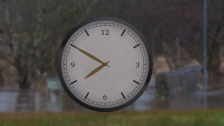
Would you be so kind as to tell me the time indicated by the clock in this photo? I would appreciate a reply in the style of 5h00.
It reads 7h50
